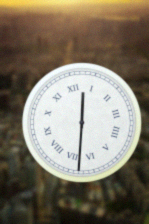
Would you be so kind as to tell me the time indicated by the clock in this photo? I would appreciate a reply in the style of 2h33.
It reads 12h33
